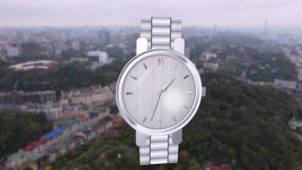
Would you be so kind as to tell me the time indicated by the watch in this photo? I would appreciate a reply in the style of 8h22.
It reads 1h33
